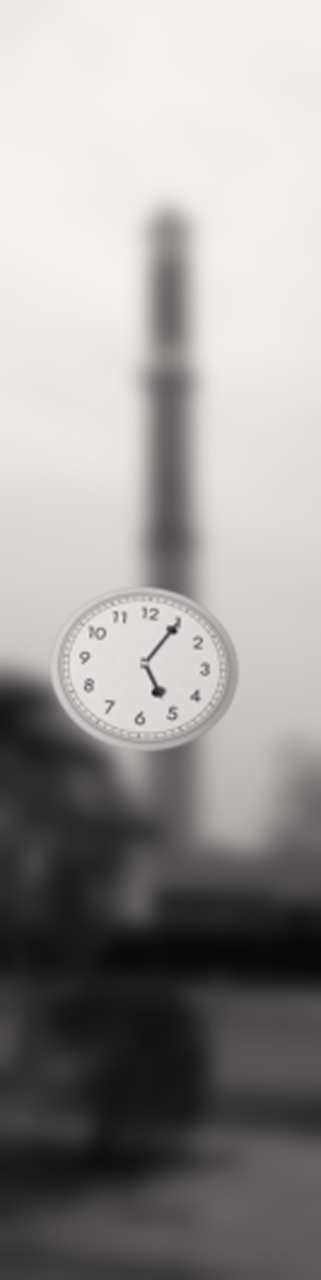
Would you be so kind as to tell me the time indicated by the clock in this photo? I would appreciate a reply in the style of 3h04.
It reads 5h05
